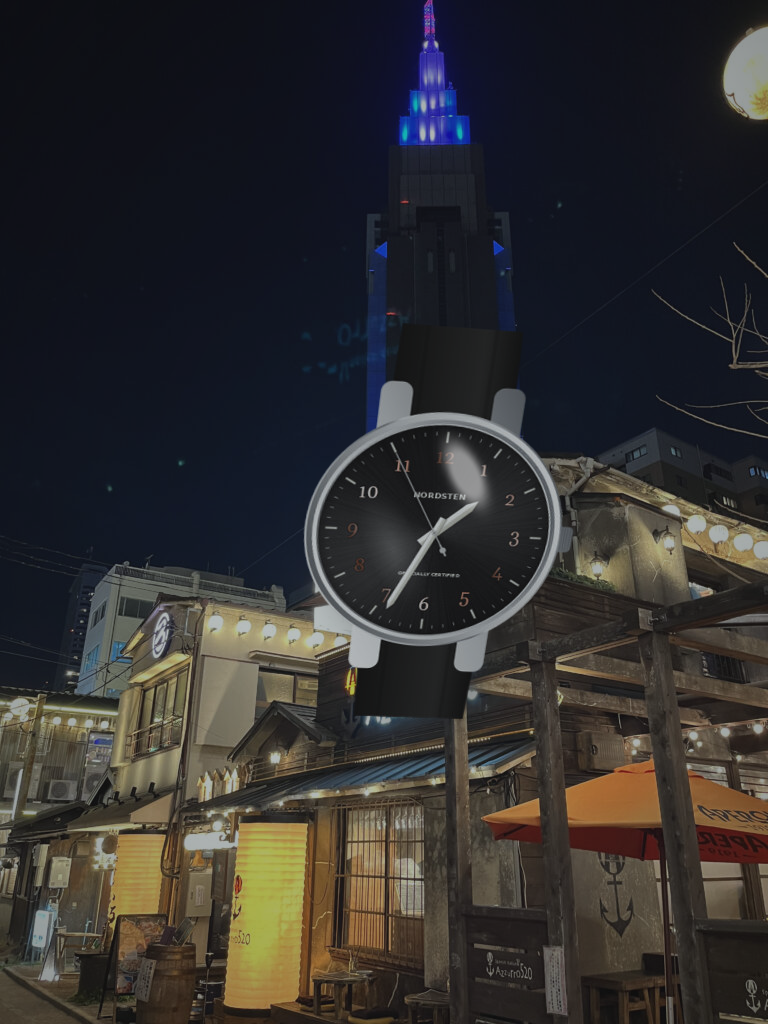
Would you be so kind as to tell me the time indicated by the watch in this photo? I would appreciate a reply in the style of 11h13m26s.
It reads 1h33m55s
